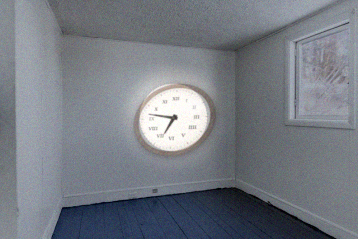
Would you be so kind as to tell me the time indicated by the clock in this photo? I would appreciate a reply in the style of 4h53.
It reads 6h47
